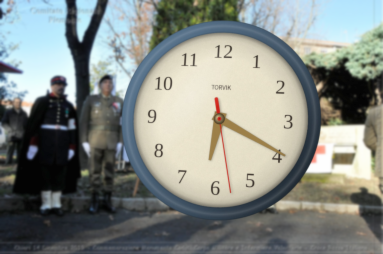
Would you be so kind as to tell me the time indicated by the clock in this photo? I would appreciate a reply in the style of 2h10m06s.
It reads 6h19m28s
